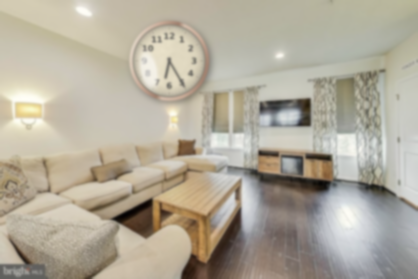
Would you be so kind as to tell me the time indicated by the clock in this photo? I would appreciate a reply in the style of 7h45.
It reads 6h25
